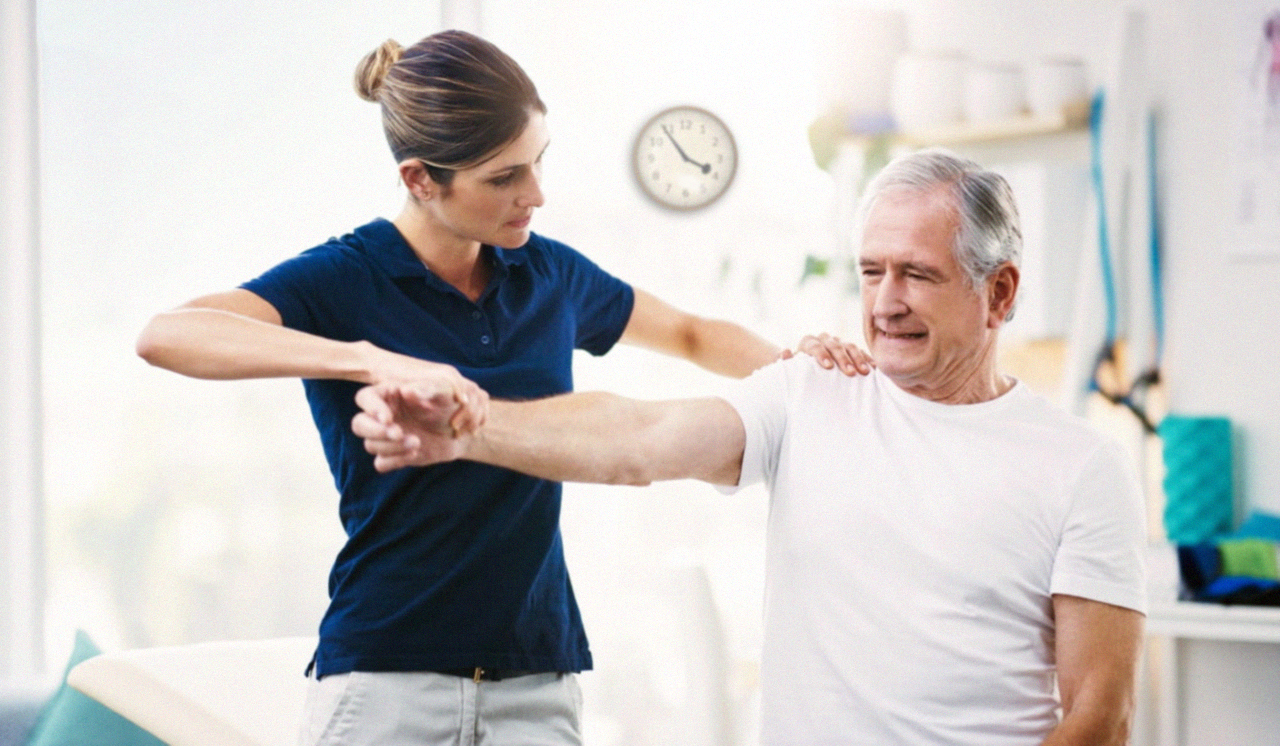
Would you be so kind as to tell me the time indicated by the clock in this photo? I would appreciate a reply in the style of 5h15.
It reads 3h54
